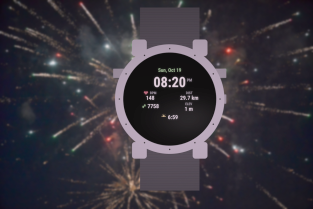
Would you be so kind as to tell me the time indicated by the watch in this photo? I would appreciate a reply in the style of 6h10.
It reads 8h20
